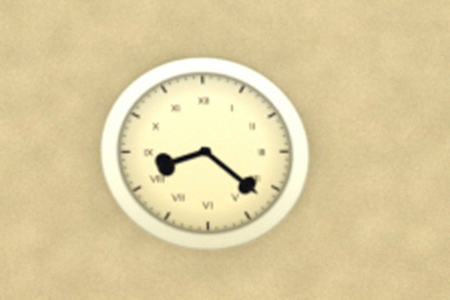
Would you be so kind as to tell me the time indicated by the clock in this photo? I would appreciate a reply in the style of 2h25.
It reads 8h22
